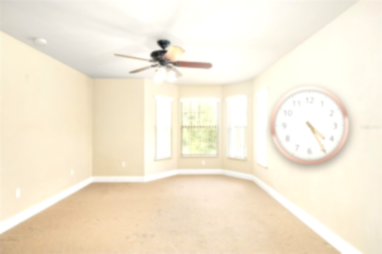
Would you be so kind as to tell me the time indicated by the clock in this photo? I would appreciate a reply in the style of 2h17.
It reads 4h25
